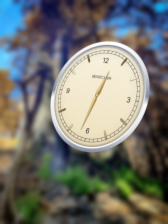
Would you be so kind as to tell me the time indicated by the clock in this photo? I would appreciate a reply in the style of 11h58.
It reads 12h32
